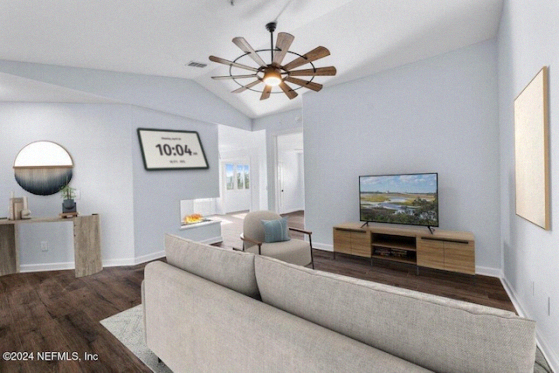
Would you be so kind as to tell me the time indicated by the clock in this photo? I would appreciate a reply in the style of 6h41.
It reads 10h04
